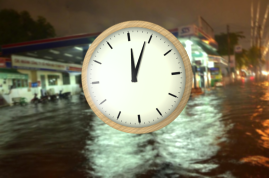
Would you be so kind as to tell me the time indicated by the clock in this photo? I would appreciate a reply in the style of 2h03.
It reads 12h04
